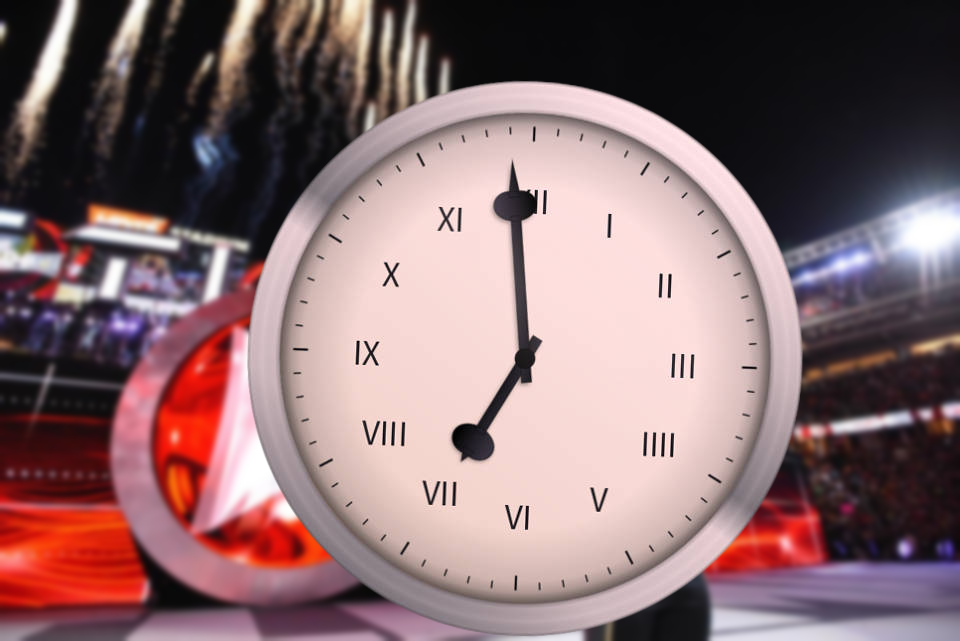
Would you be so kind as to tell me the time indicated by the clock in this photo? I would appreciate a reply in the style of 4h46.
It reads 6h59
